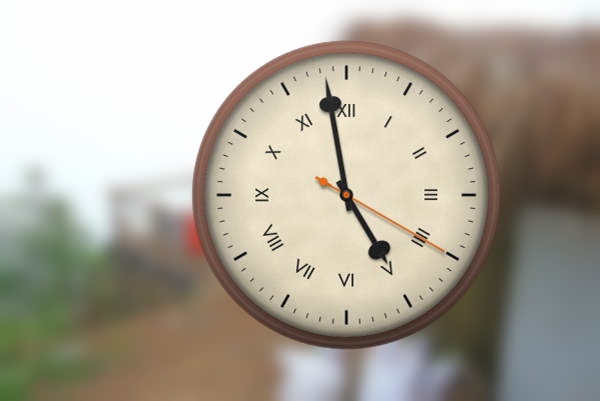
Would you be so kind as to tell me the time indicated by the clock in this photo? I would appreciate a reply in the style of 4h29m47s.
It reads 4h58m20s
